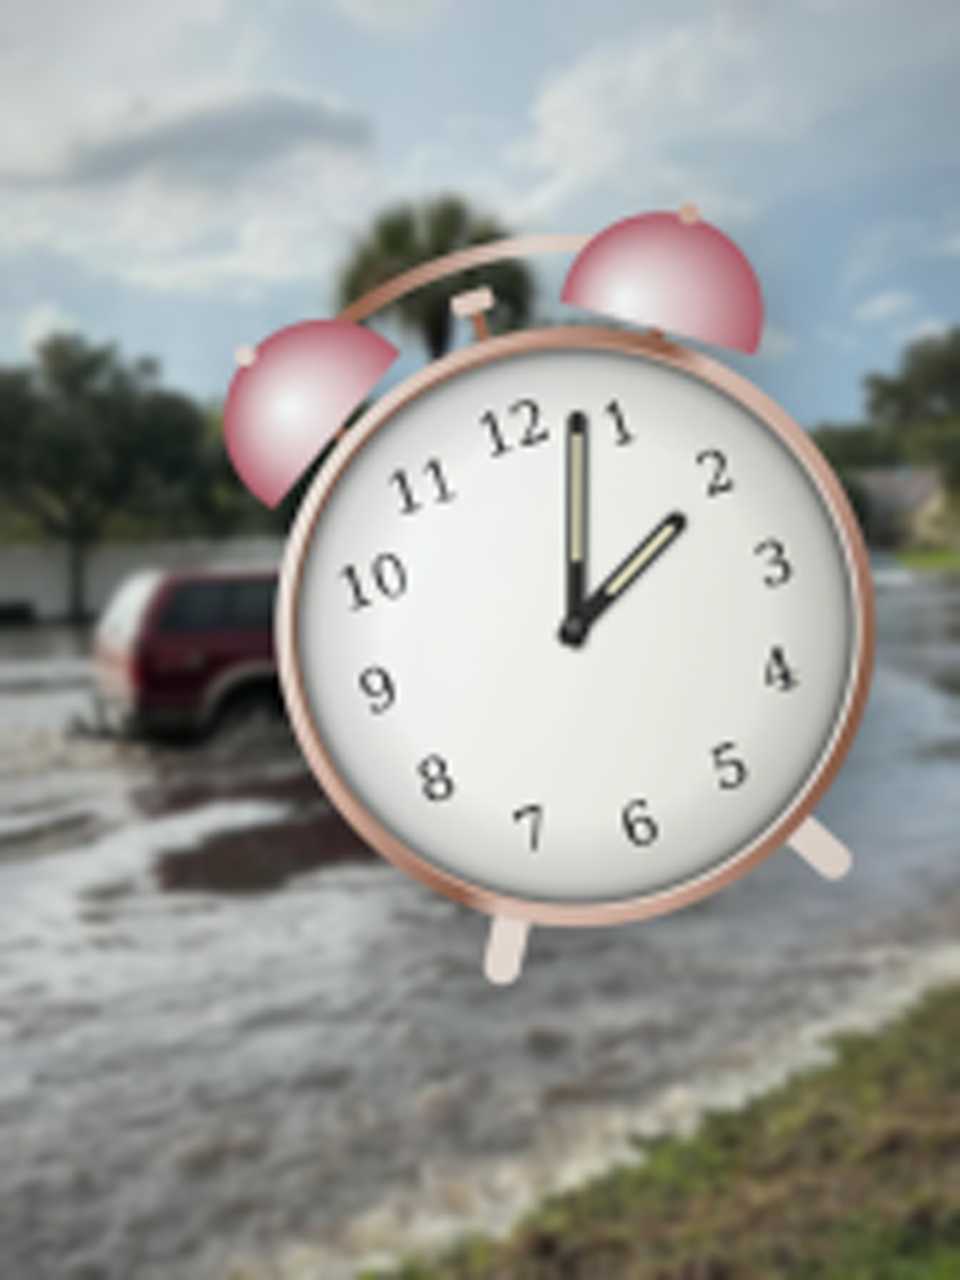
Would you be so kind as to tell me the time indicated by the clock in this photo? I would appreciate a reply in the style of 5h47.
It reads 2h03
